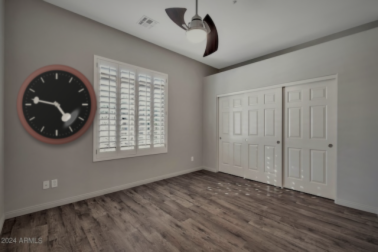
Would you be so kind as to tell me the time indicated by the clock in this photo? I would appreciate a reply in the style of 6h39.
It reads 4h47
